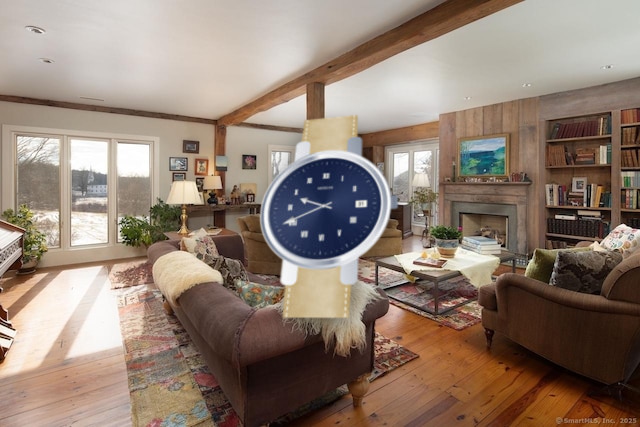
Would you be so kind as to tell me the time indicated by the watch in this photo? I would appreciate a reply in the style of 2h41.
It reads 9h41
